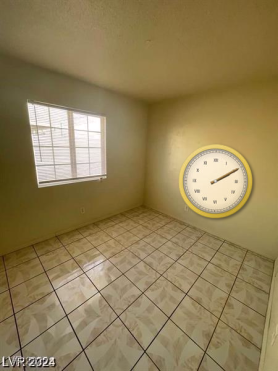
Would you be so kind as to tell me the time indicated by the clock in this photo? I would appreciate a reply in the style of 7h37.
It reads 2h10
